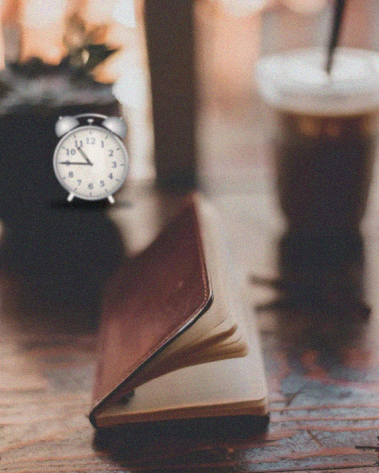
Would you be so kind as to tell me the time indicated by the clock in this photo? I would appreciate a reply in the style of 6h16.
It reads 10h45
